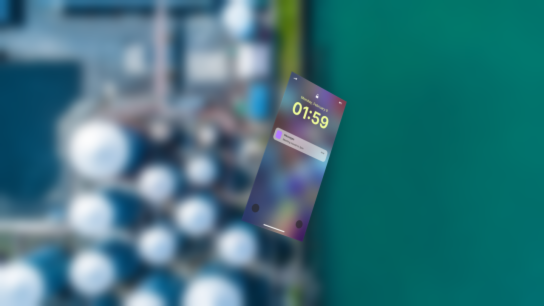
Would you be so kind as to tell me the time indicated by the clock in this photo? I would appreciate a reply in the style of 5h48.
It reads 1h59
